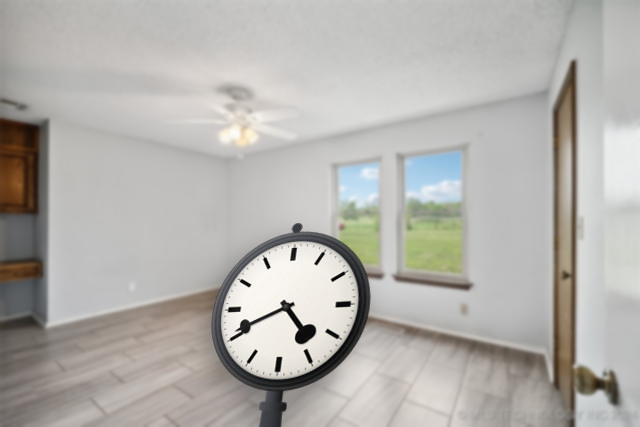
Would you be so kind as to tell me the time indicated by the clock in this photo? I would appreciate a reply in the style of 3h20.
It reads 4h41
